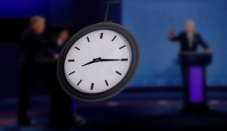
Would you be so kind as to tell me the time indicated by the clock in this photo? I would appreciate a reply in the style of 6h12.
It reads 8h15
